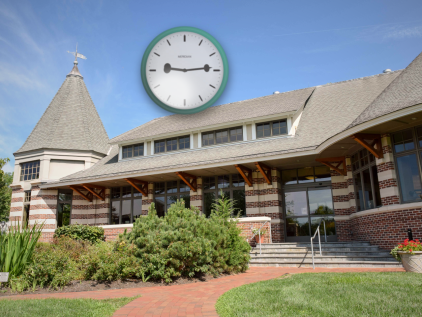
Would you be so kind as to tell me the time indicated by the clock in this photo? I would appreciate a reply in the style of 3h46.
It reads 9h14
